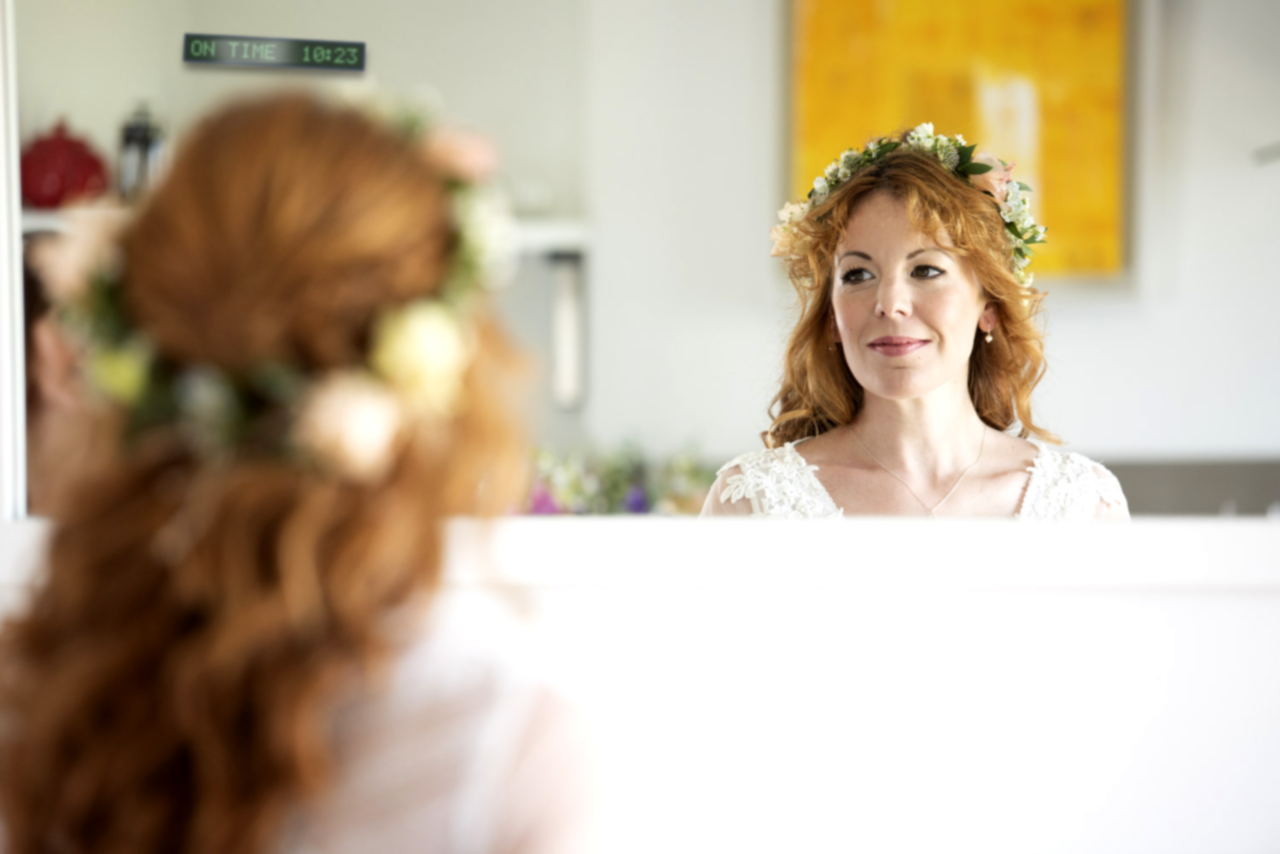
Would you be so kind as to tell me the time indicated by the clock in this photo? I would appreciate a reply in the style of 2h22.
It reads 10h23
